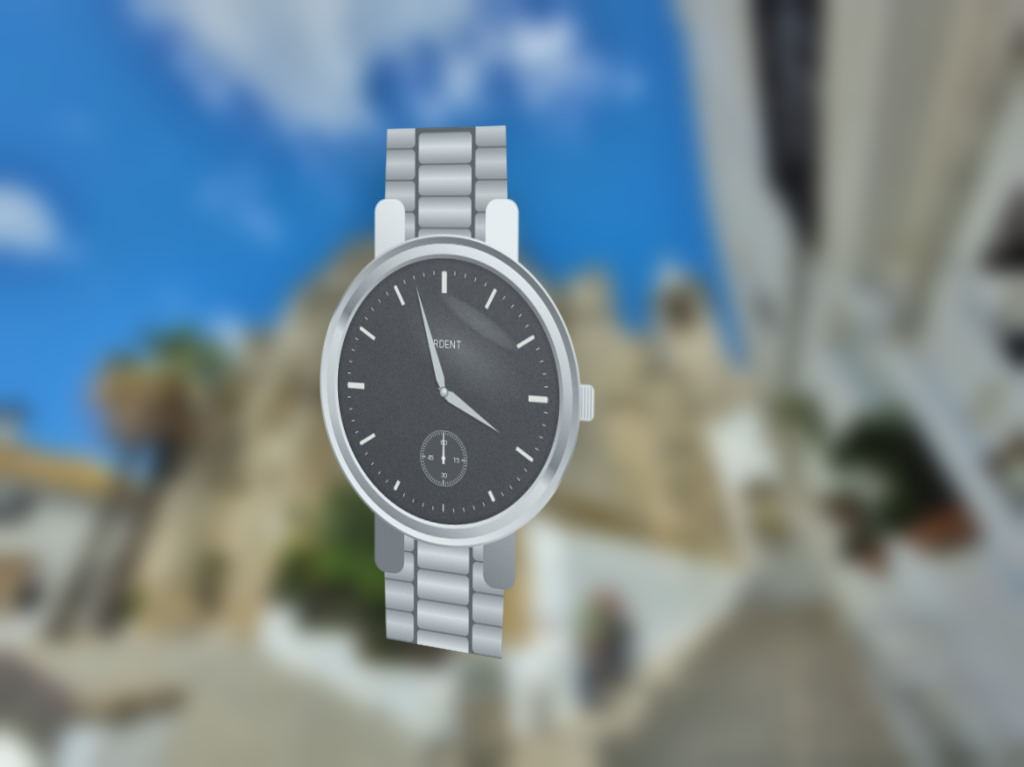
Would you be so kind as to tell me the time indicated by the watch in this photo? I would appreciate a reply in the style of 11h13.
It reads 3h57
